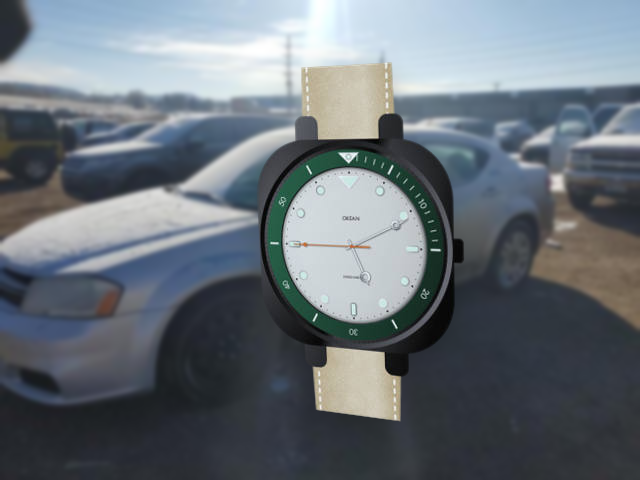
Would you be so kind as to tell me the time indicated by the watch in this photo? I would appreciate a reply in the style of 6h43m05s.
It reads 5h10m45s
